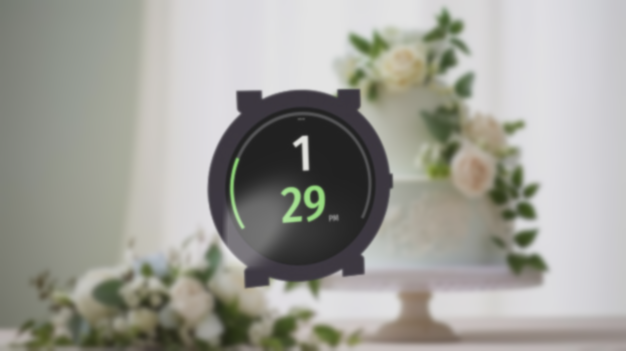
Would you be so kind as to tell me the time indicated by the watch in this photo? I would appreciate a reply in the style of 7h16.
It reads 1h29
